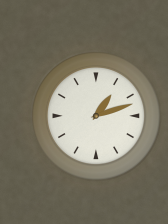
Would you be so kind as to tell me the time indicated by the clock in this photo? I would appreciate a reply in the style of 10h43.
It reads 1h12
